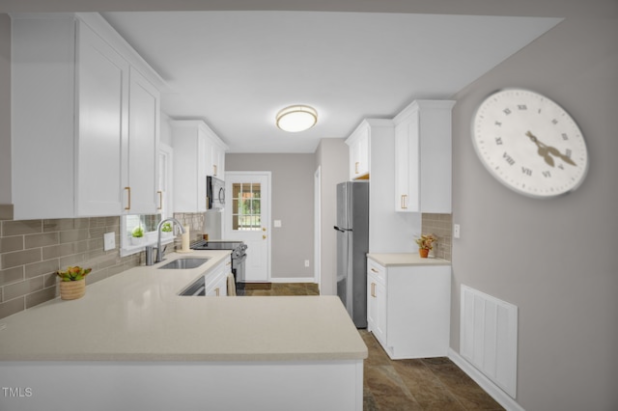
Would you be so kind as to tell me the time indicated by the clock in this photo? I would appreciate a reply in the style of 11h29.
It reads 5h22
